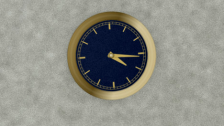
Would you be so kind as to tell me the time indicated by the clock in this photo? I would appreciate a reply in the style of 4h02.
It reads 4h16
